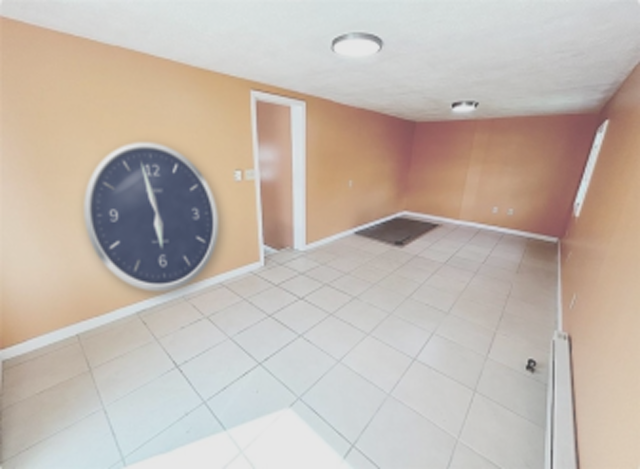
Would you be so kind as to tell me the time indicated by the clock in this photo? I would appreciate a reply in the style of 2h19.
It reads 5h58
